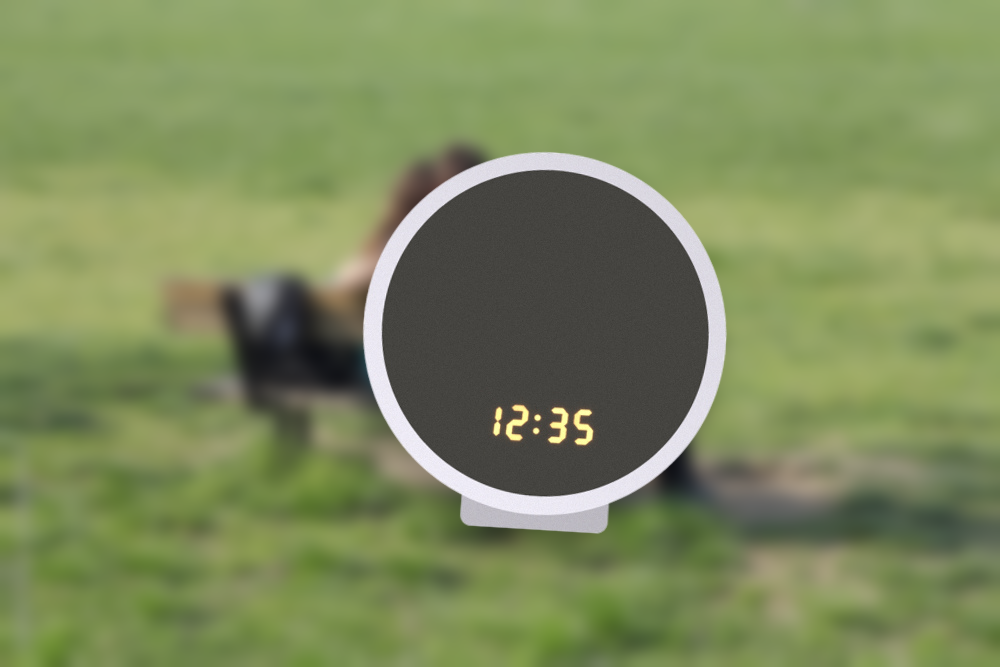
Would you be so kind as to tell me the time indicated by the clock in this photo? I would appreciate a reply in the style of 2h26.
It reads 12h35
